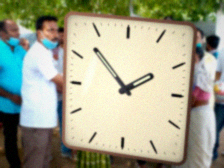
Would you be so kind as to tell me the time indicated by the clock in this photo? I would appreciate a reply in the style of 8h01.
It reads 1h53
